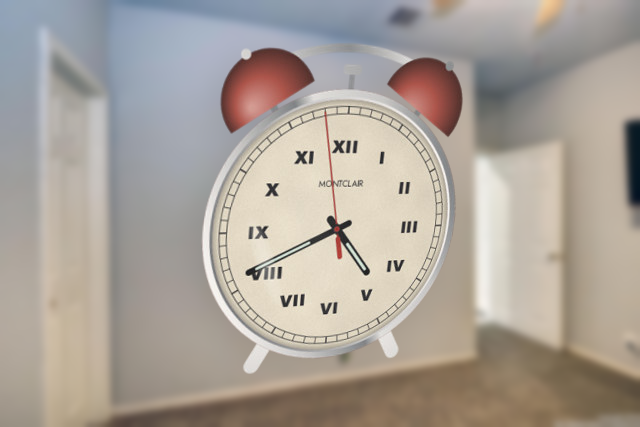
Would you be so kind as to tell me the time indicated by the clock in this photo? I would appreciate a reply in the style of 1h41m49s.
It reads 4h40m58s
